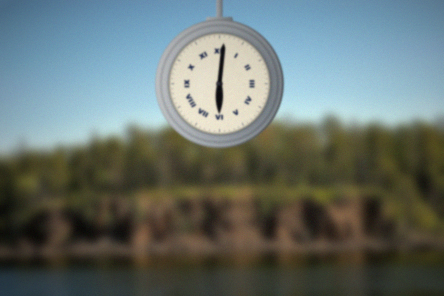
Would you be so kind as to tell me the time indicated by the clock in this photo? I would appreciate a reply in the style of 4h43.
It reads 6h01
